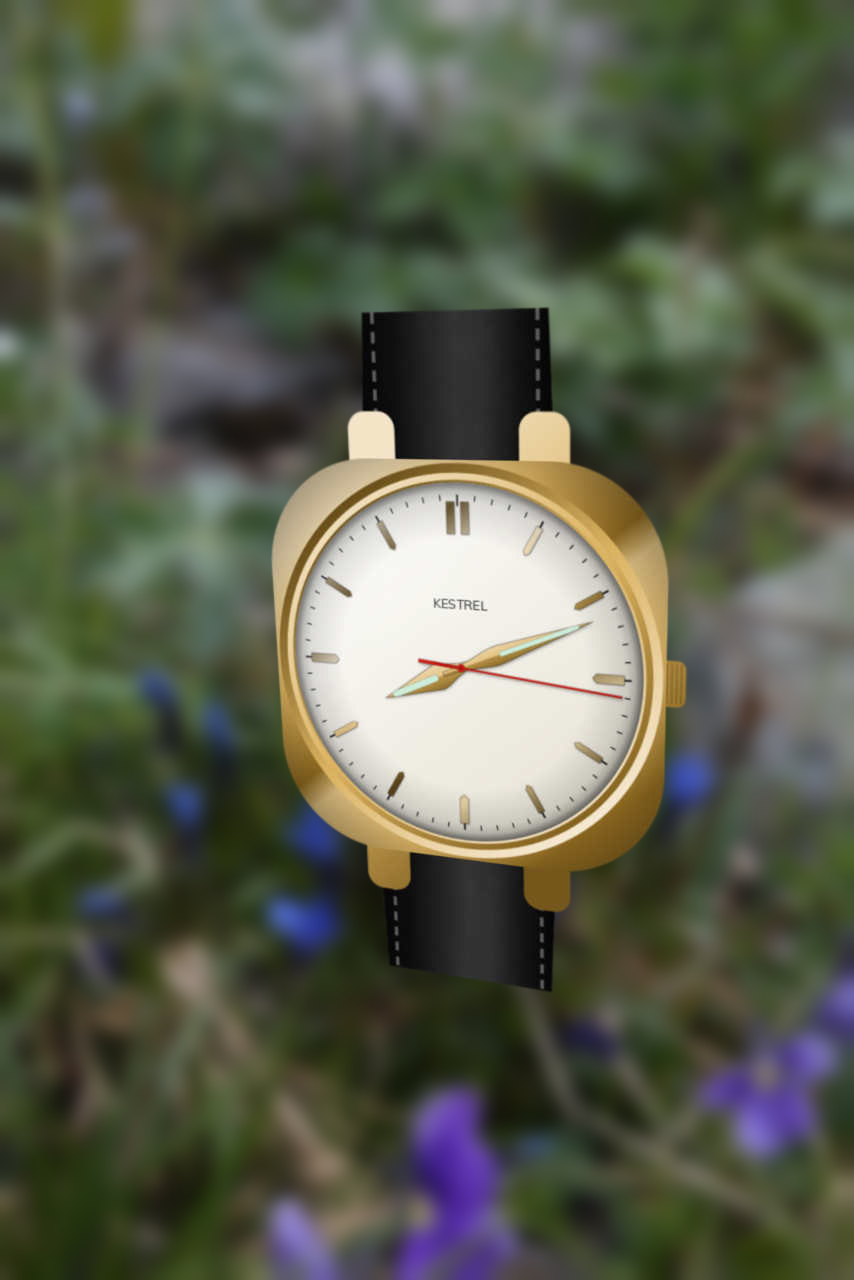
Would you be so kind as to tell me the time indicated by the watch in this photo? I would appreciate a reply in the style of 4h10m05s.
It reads 8h11m16s
